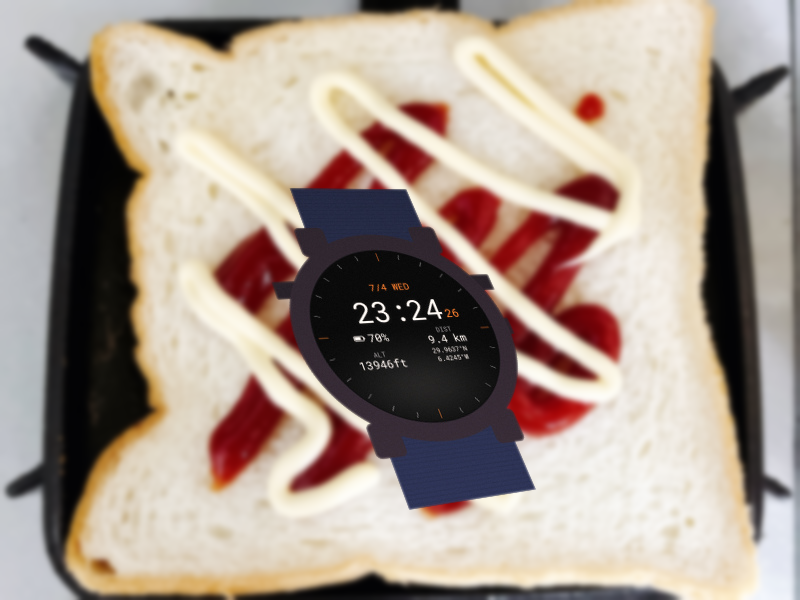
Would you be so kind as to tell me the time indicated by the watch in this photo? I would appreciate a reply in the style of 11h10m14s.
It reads 23h24m26s
